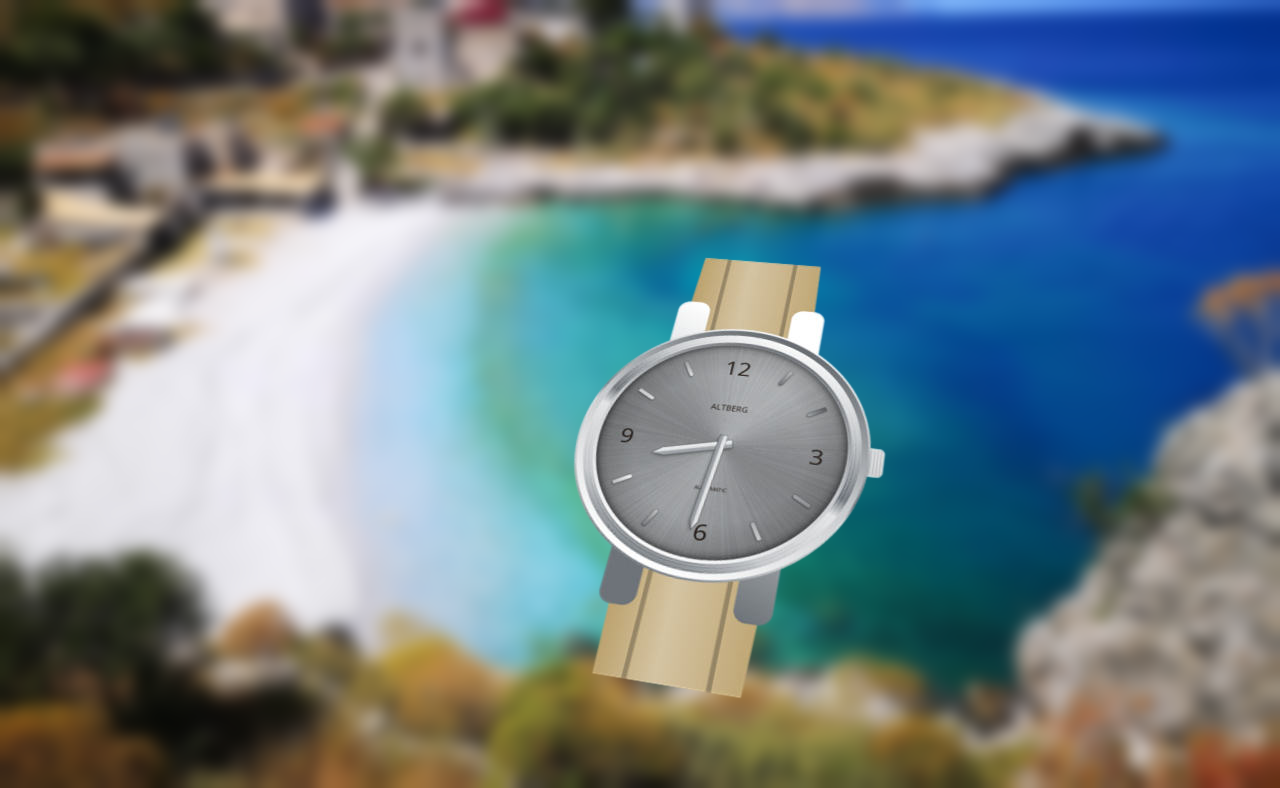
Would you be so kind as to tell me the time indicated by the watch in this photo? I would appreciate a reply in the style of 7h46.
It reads 8h31
